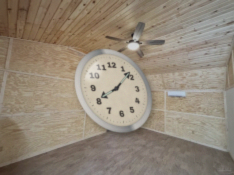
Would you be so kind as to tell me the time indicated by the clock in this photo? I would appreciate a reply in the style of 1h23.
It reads 8h08
